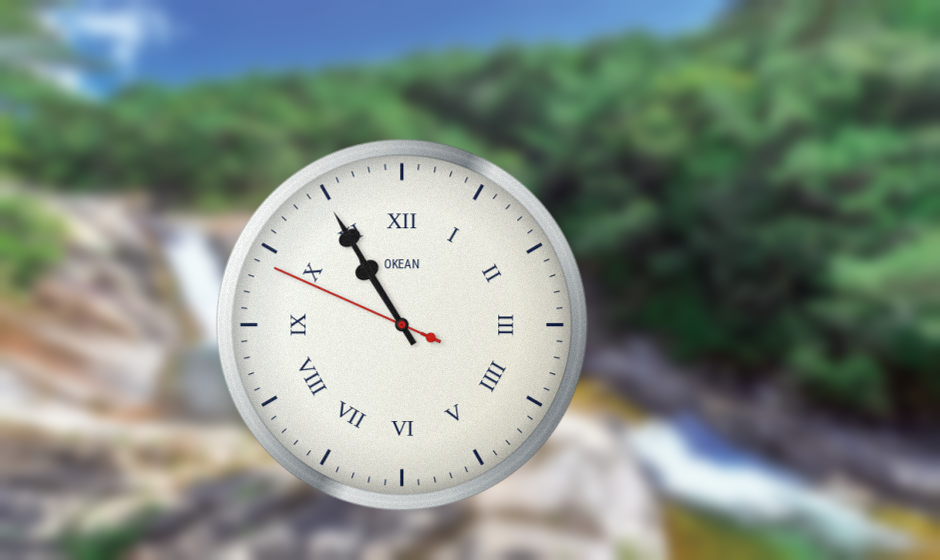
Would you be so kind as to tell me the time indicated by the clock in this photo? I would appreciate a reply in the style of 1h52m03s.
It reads 10h54m49s
